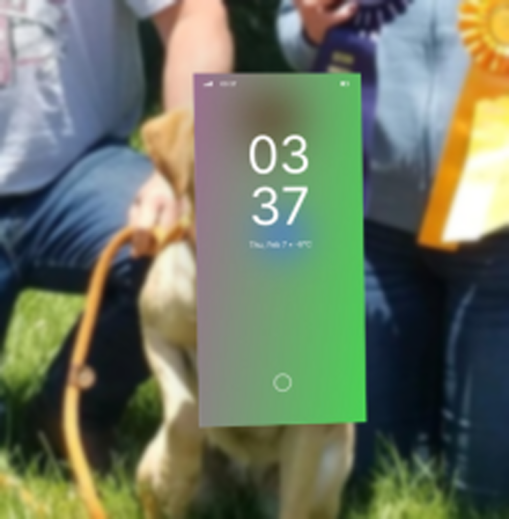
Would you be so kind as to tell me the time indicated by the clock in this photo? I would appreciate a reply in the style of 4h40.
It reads 3h37
